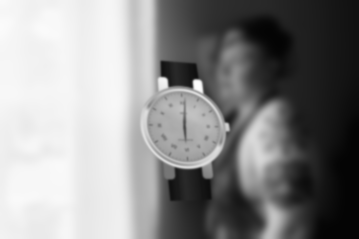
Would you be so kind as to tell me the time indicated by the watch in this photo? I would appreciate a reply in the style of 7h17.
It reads 6h01
